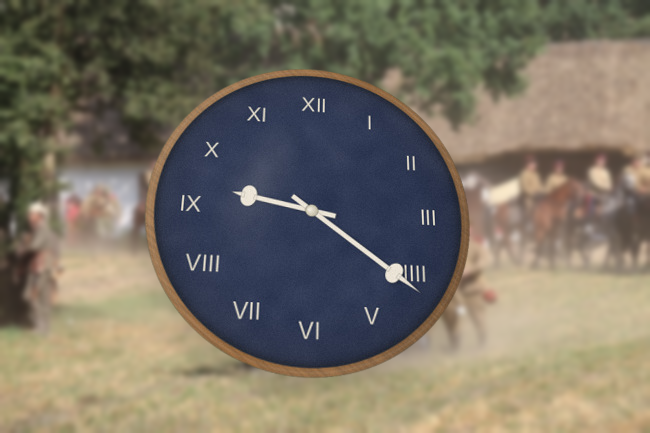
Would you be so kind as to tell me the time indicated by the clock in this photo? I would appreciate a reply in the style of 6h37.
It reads 9h21
